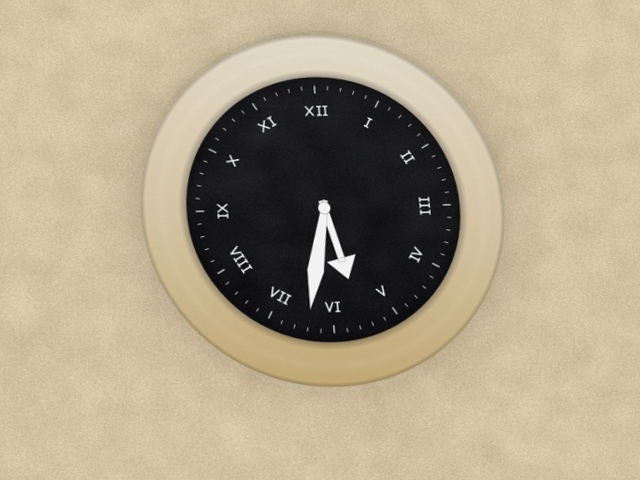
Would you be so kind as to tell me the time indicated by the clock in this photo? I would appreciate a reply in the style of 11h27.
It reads 5h32
